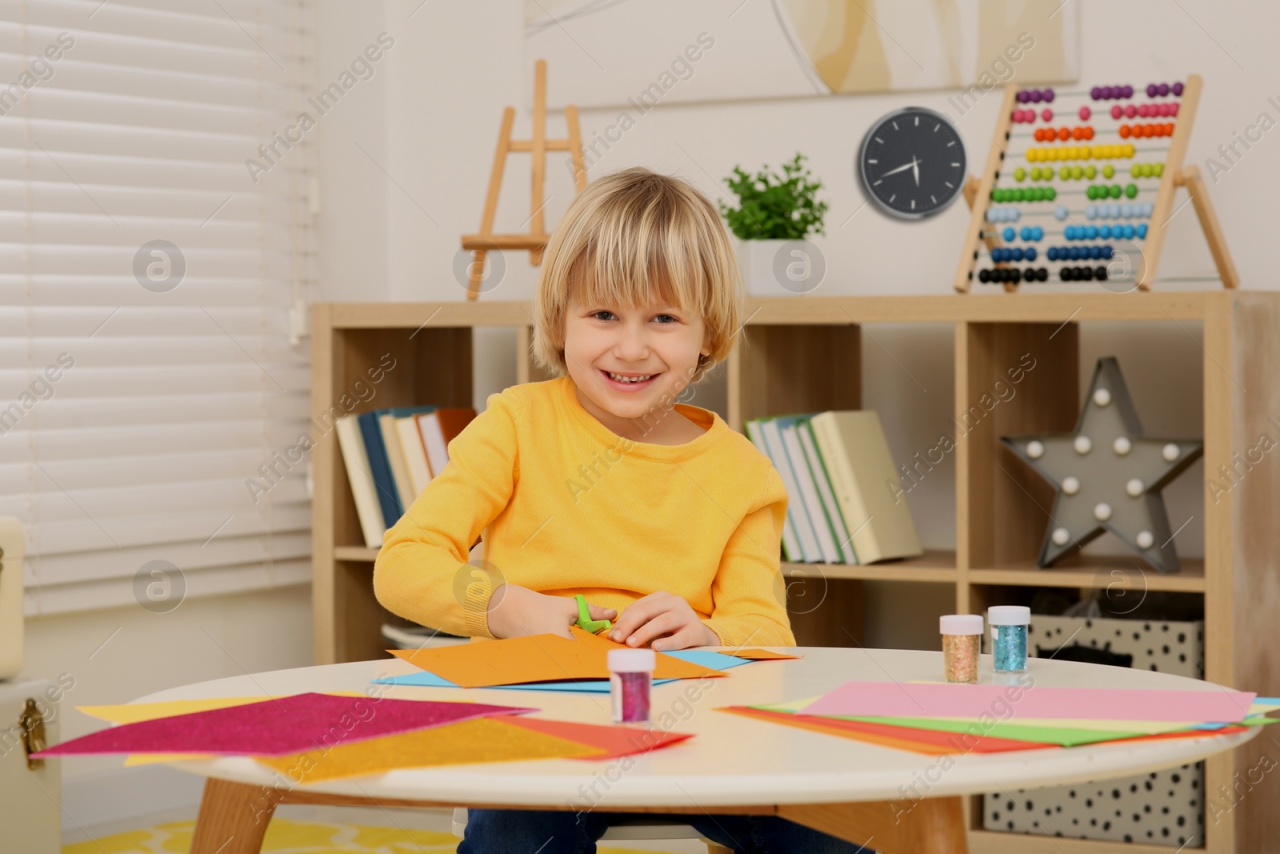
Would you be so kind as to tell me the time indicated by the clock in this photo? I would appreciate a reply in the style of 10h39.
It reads 5h41
